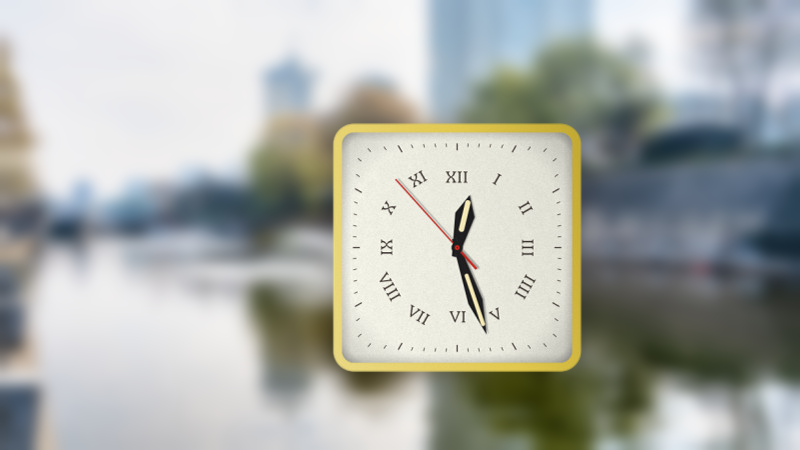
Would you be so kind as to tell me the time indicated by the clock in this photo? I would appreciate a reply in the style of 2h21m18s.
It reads 12h26m53s
